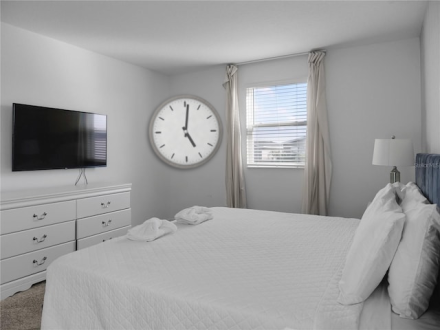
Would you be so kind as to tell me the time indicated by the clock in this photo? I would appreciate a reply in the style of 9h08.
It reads 5h01
